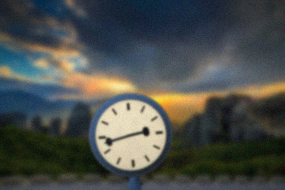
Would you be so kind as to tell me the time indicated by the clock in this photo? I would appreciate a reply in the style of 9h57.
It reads 2h43
